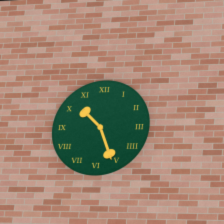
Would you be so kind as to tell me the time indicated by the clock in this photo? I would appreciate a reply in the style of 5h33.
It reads 10h26
